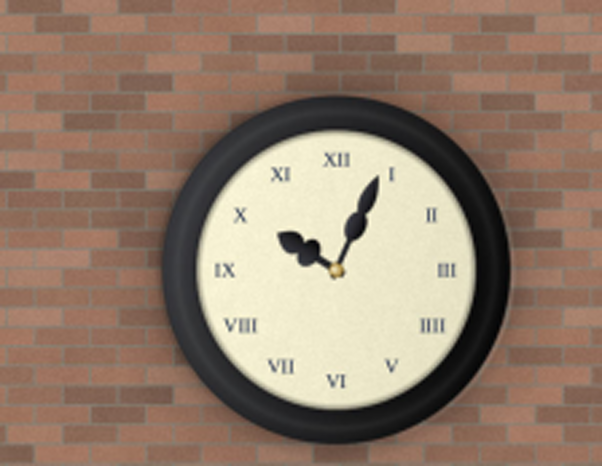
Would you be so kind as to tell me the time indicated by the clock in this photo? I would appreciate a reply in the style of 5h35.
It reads 10h04
